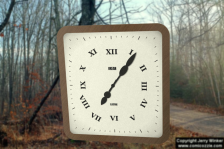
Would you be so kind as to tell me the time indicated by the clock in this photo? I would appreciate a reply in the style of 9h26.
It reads 7h06
